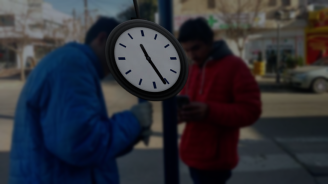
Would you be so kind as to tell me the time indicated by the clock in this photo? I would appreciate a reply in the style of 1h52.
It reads 11h26
